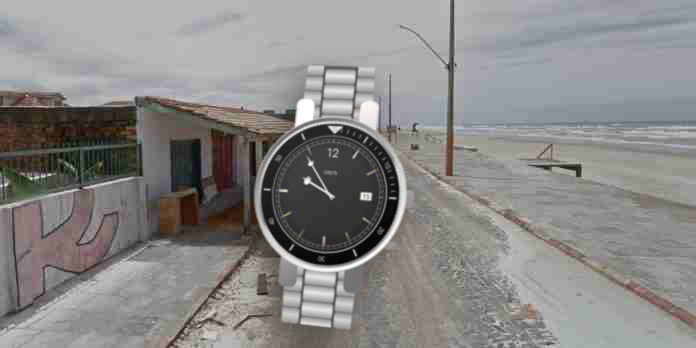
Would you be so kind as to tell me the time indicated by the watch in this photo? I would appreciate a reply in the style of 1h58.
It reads 9h54
